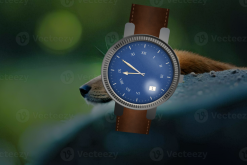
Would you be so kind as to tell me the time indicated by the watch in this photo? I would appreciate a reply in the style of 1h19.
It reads 8h50
